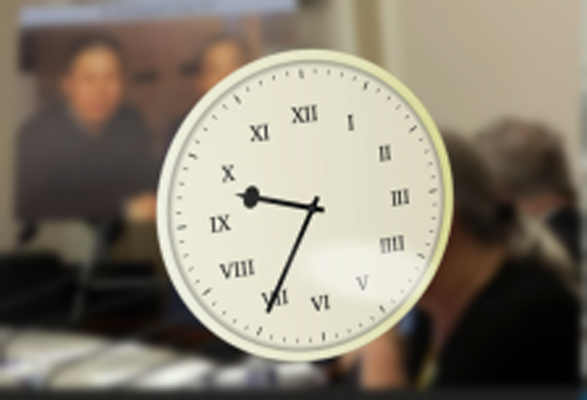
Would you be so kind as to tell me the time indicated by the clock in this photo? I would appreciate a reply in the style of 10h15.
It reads 9h35
